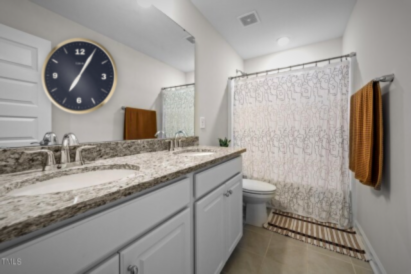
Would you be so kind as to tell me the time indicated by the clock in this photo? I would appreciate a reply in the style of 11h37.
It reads 7h05
